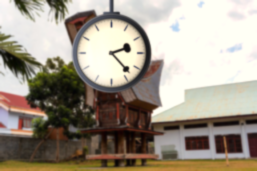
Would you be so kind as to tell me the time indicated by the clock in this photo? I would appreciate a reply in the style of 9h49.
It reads 2h23
